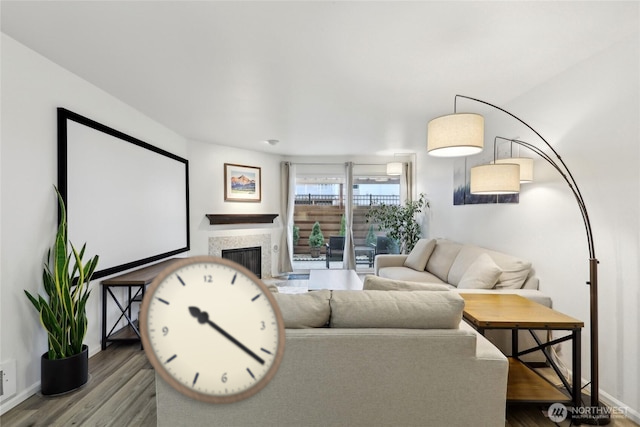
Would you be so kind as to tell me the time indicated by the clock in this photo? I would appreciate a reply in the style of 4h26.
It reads 10h22
